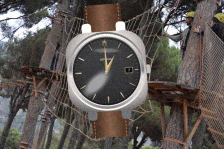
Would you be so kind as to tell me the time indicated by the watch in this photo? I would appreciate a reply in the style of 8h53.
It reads 1h00
